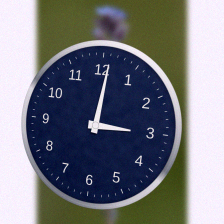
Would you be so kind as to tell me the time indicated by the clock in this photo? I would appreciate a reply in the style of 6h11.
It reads 3h01
